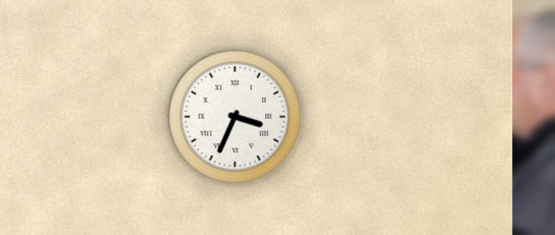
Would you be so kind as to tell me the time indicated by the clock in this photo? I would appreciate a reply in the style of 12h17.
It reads 3h34
